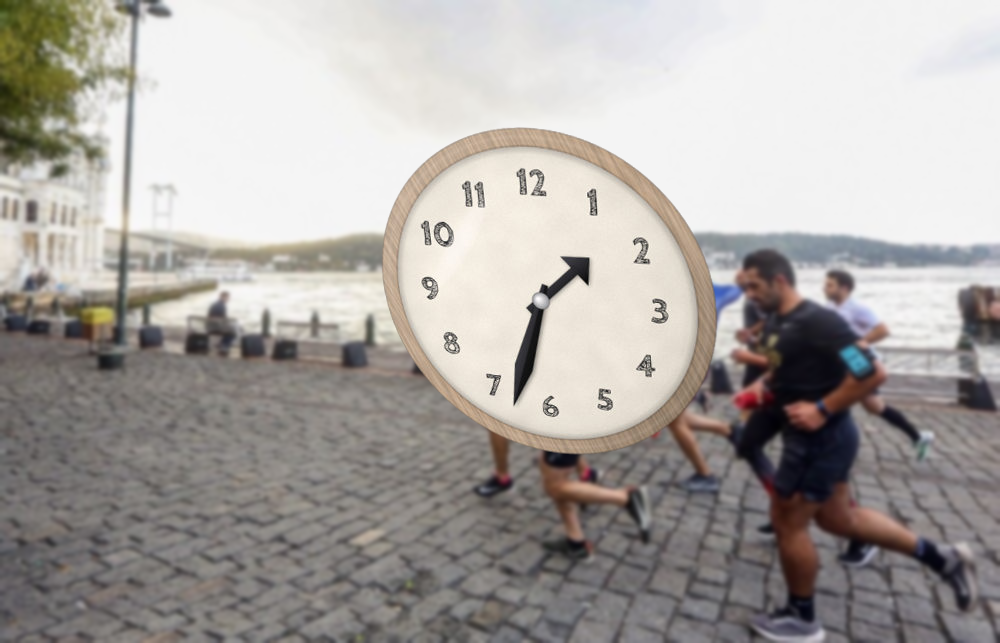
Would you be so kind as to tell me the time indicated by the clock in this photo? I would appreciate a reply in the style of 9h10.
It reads 1h33
